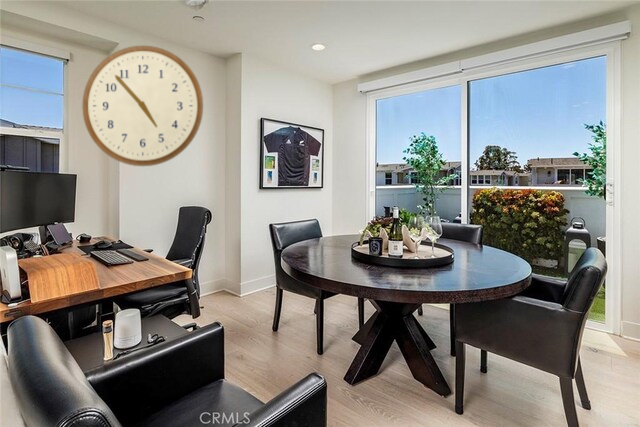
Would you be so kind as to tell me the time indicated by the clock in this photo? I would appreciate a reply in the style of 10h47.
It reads 4h53
